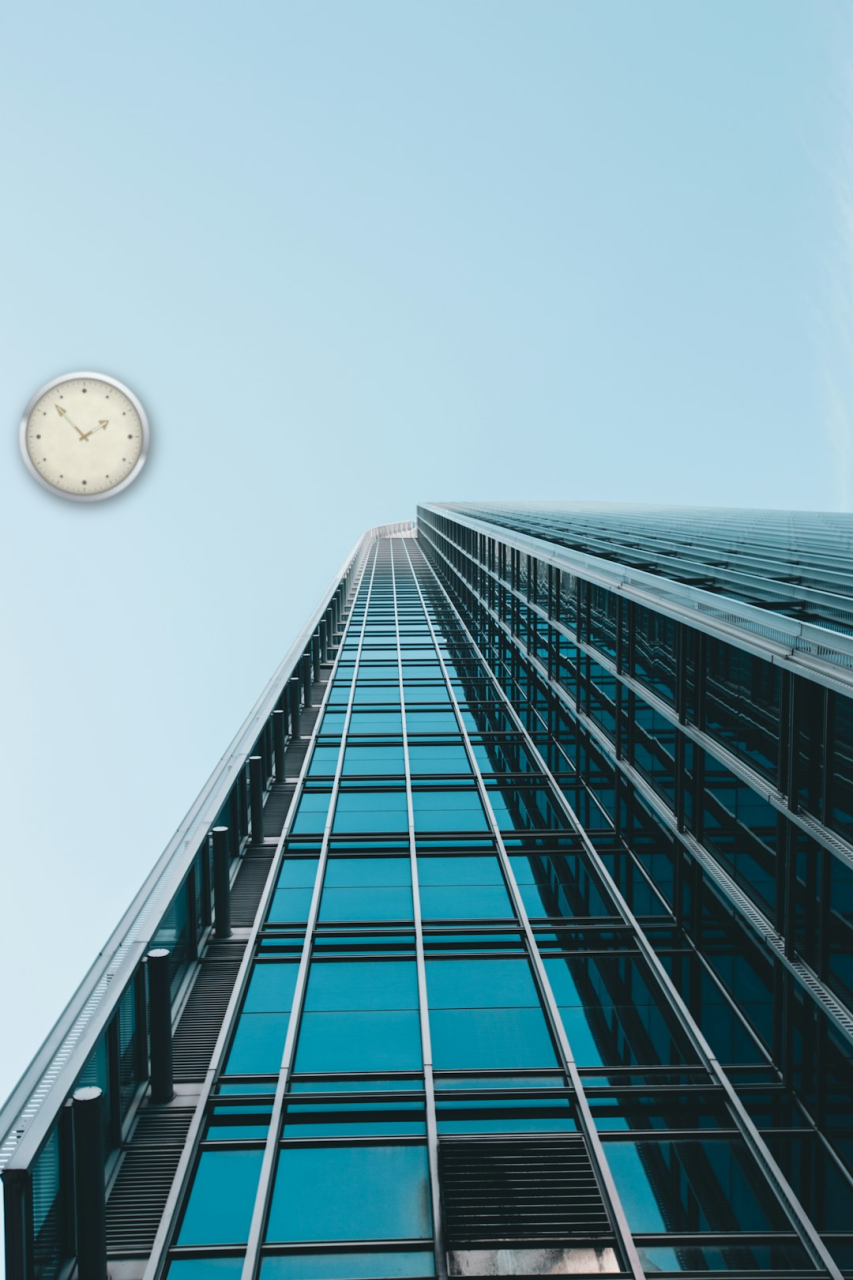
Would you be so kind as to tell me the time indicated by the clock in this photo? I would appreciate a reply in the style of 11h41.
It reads 1h53
